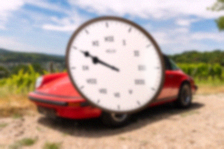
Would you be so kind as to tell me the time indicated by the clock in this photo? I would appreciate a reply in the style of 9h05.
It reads 9h50
